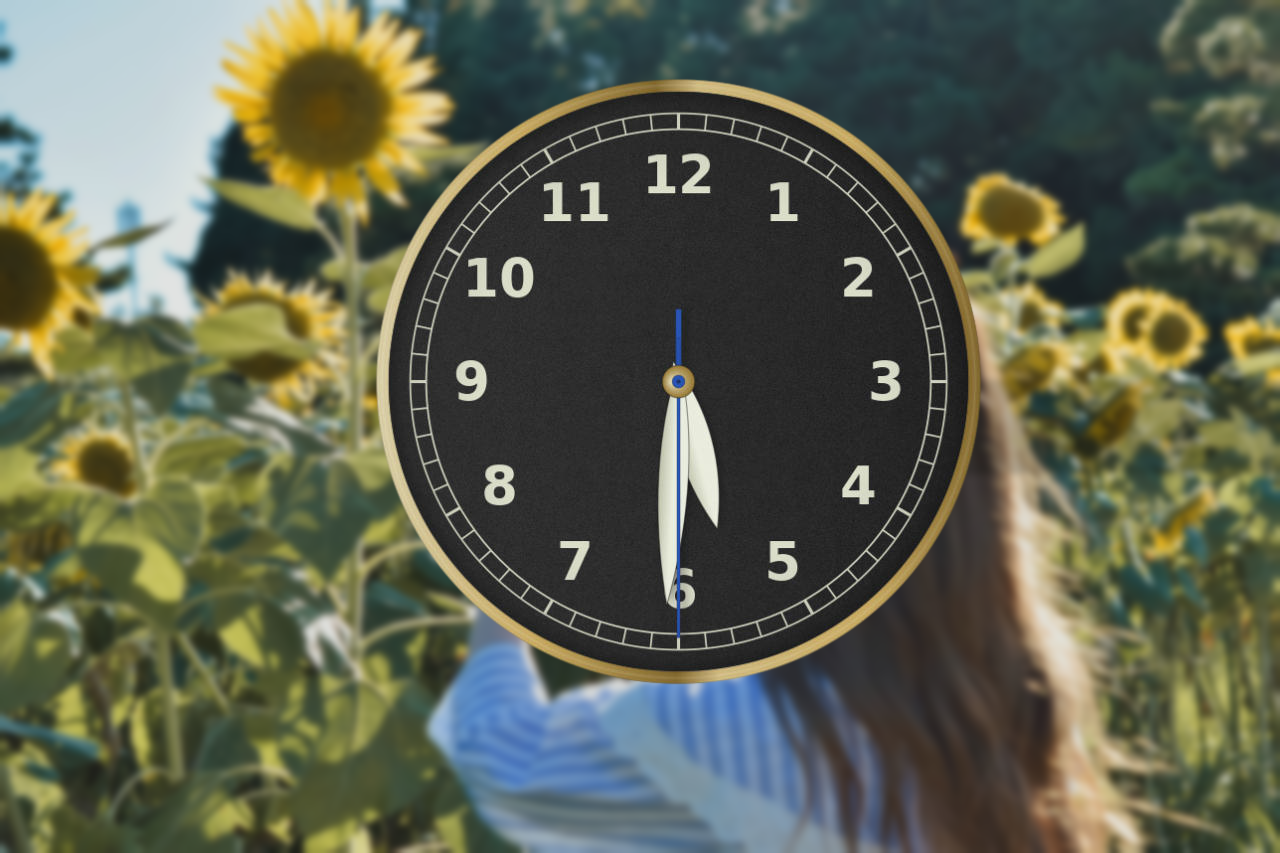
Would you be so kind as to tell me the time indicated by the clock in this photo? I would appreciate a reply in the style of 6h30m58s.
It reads 5h30m30s
